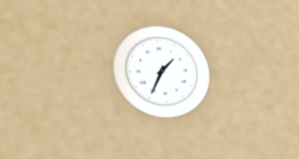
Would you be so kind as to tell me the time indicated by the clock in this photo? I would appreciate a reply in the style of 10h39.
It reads 1h35
